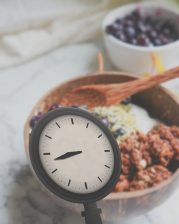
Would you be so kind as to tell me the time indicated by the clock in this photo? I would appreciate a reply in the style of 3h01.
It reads 8h43
